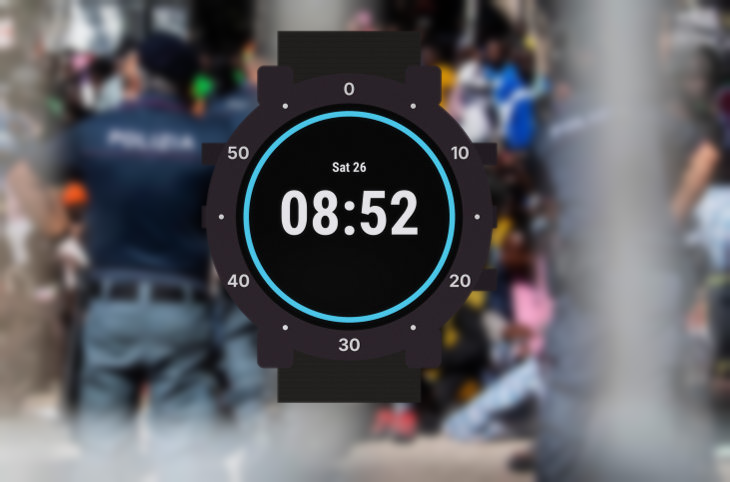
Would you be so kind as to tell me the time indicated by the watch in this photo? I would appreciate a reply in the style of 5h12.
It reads 8h52
